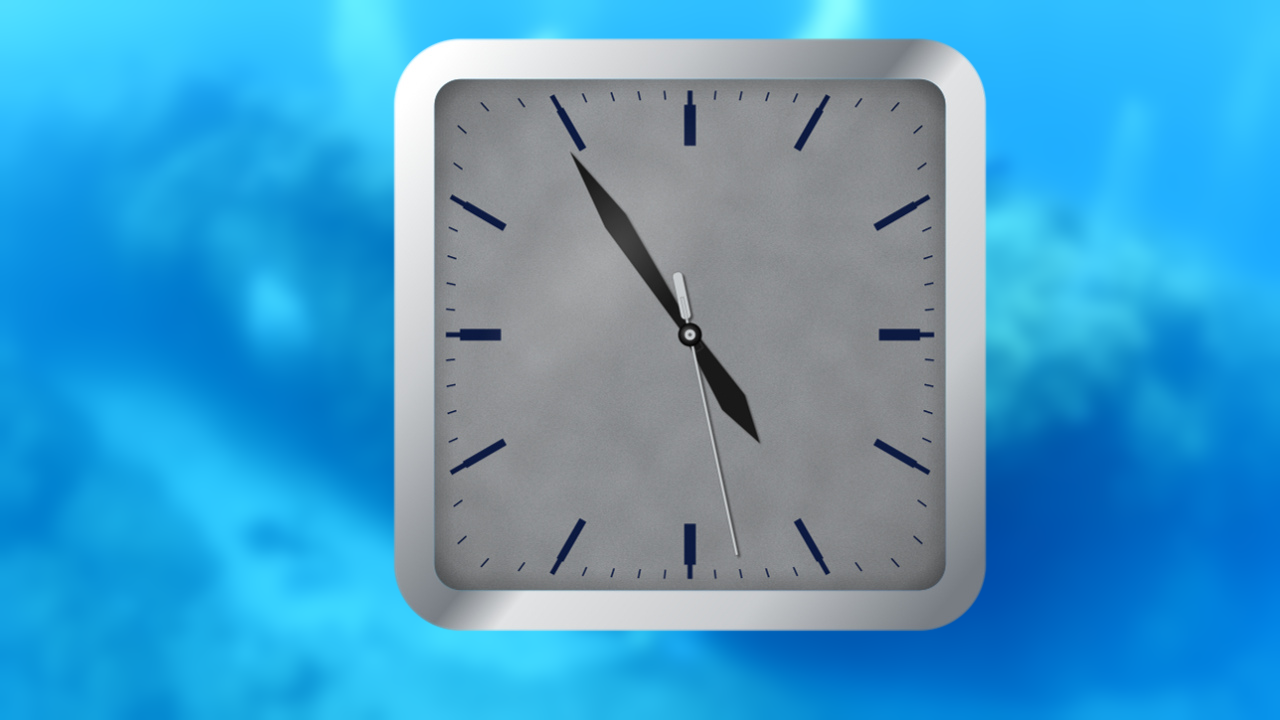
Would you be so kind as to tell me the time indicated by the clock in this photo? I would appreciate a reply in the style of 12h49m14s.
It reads 4h54m28s
